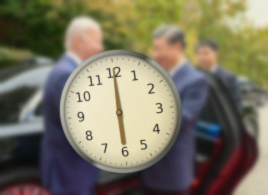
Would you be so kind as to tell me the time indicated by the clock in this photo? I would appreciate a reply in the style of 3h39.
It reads 6h00
